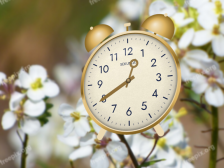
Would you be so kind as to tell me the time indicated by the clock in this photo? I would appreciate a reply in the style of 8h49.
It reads 12h40
